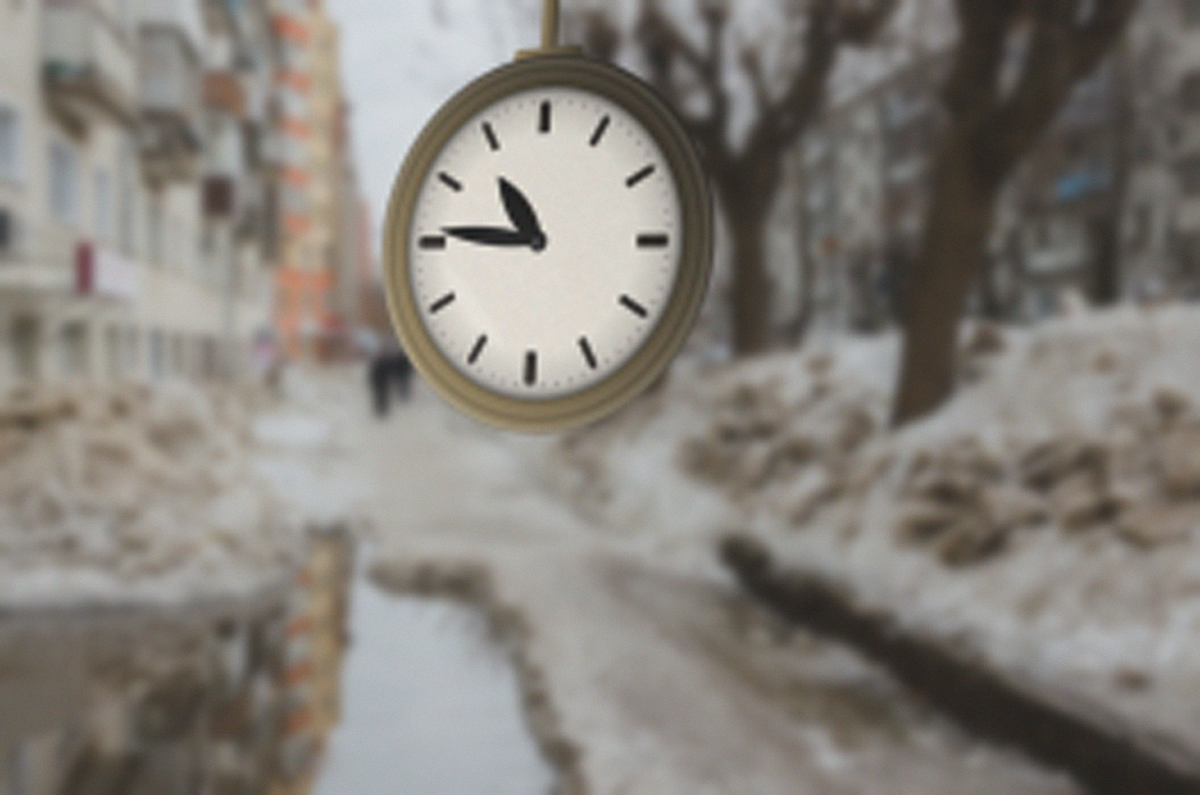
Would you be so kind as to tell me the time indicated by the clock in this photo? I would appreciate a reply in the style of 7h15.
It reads 10h46
